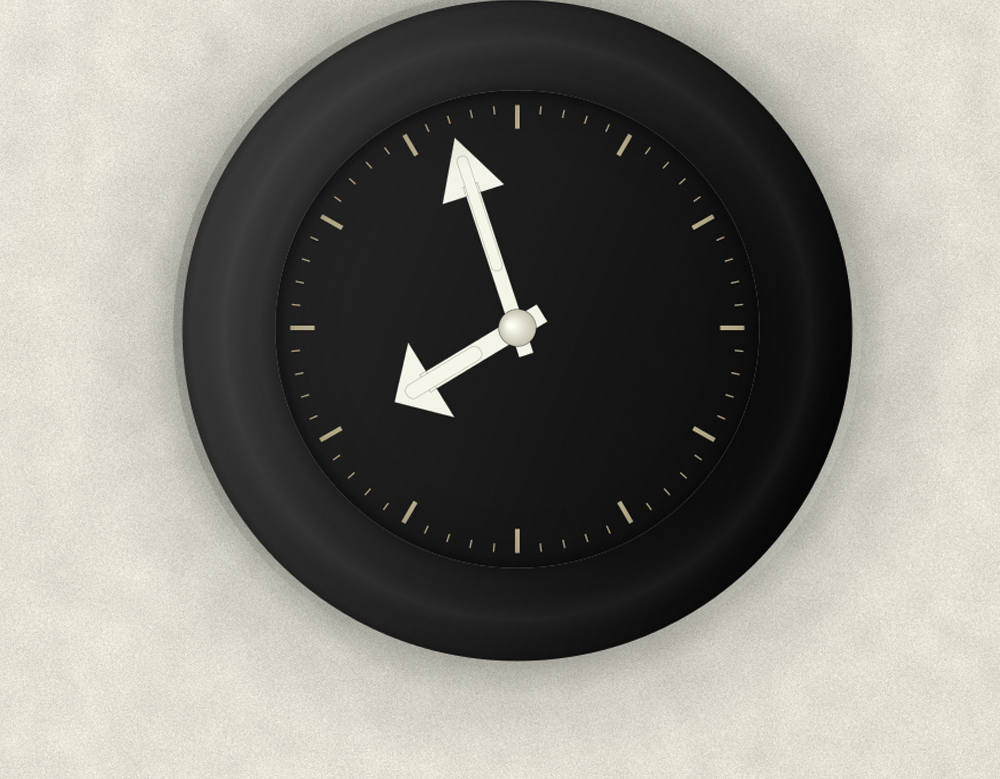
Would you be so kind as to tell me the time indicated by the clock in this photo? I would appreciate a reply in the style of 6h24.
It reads 7h57
